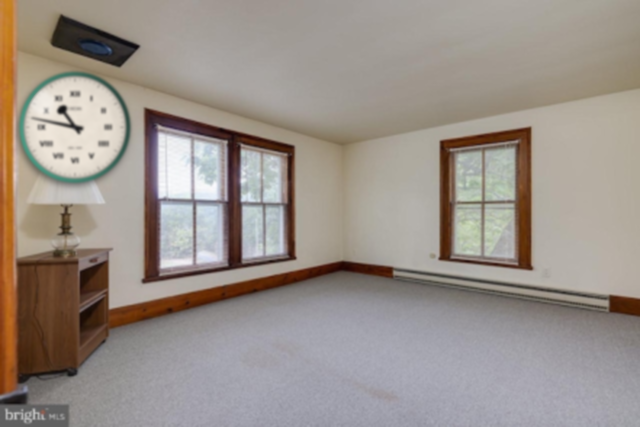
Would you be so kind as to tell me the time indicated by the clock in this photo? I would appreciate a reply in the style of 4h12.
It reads 10h47
